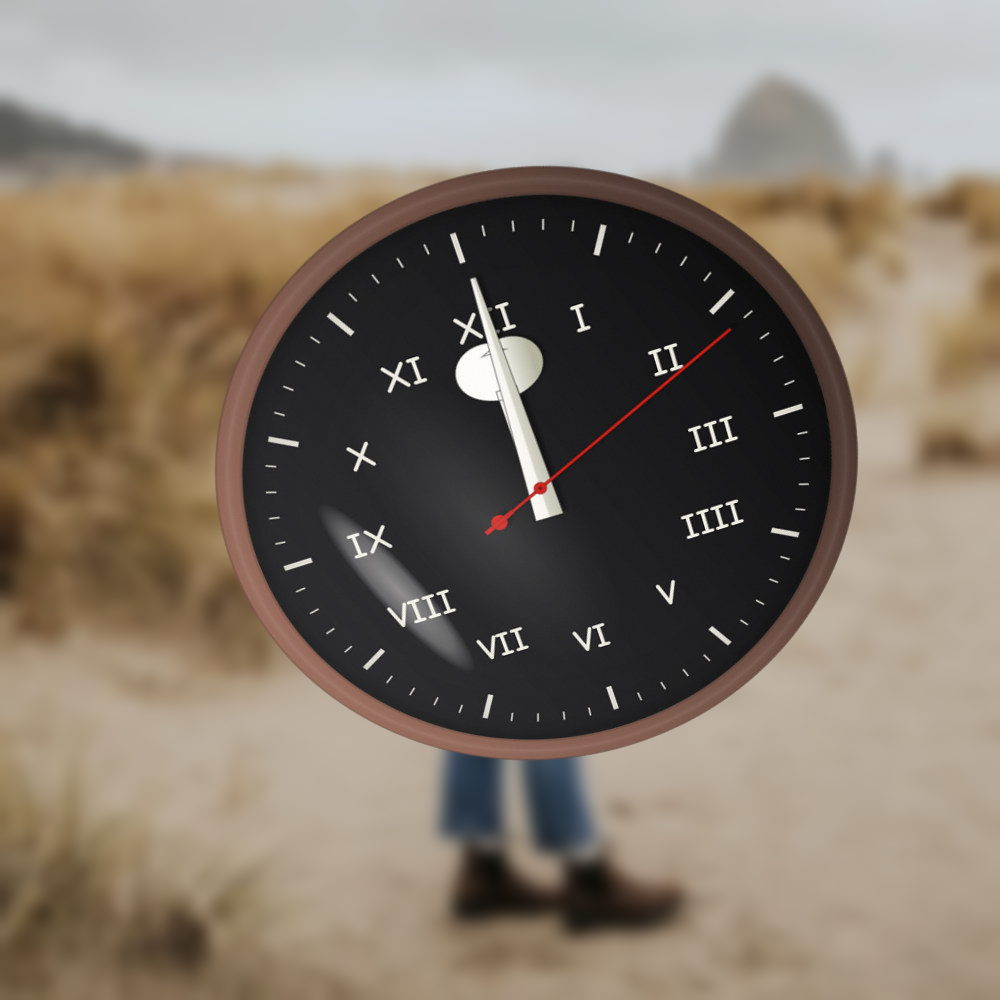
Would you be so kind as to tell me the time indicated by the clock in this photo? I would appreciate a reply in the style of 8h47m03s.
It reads 12h00m11s
